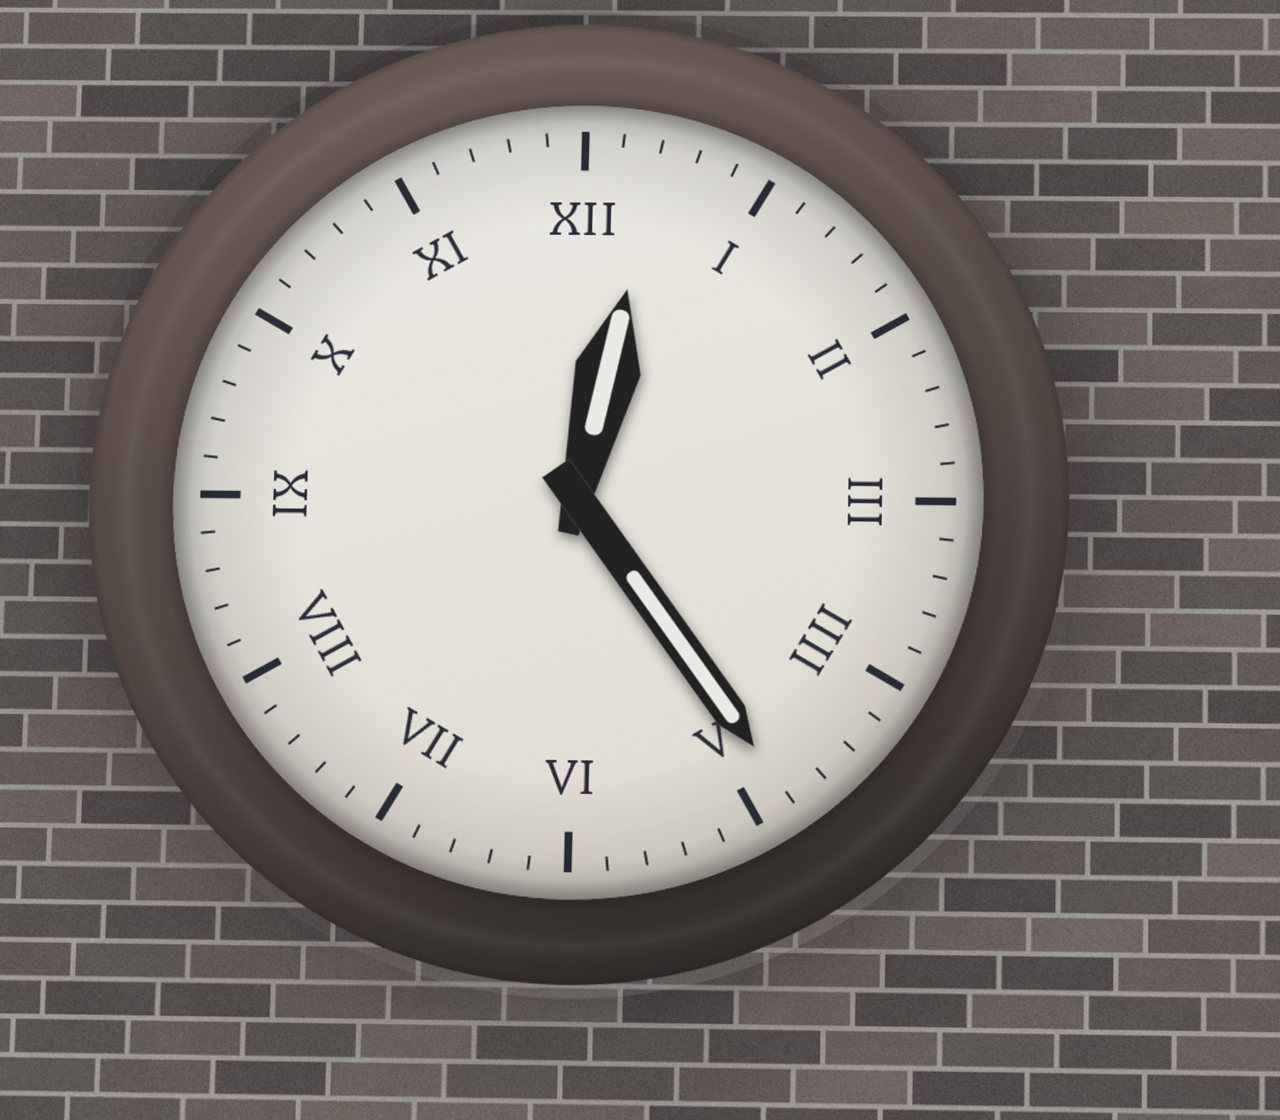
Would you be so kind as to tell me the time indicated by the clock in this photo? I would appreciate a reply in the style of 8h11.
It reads 12h24
